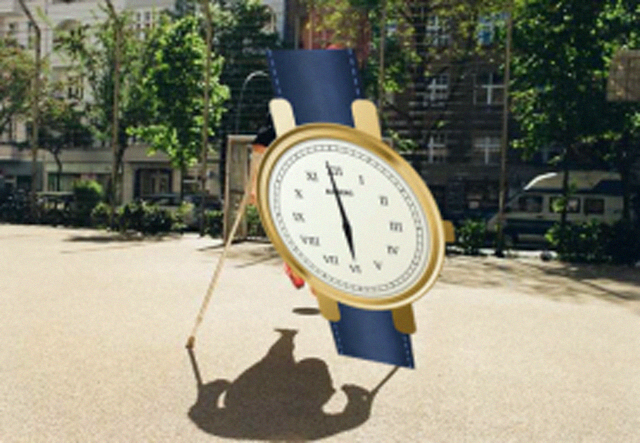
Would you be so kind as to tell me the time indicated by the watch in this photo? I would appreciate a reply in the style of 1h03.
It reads 5h59
